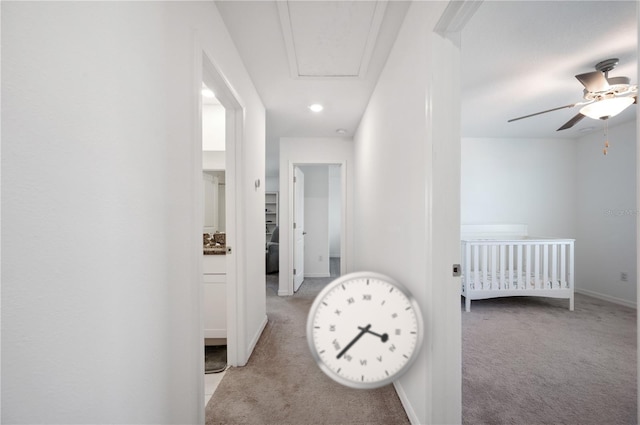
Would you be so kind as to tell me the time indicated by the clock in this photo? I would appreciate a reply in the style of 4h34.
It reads 3h37
